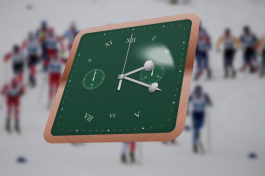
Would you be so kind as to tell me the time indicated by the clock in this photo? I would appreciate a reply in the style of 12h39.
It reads 2h19
